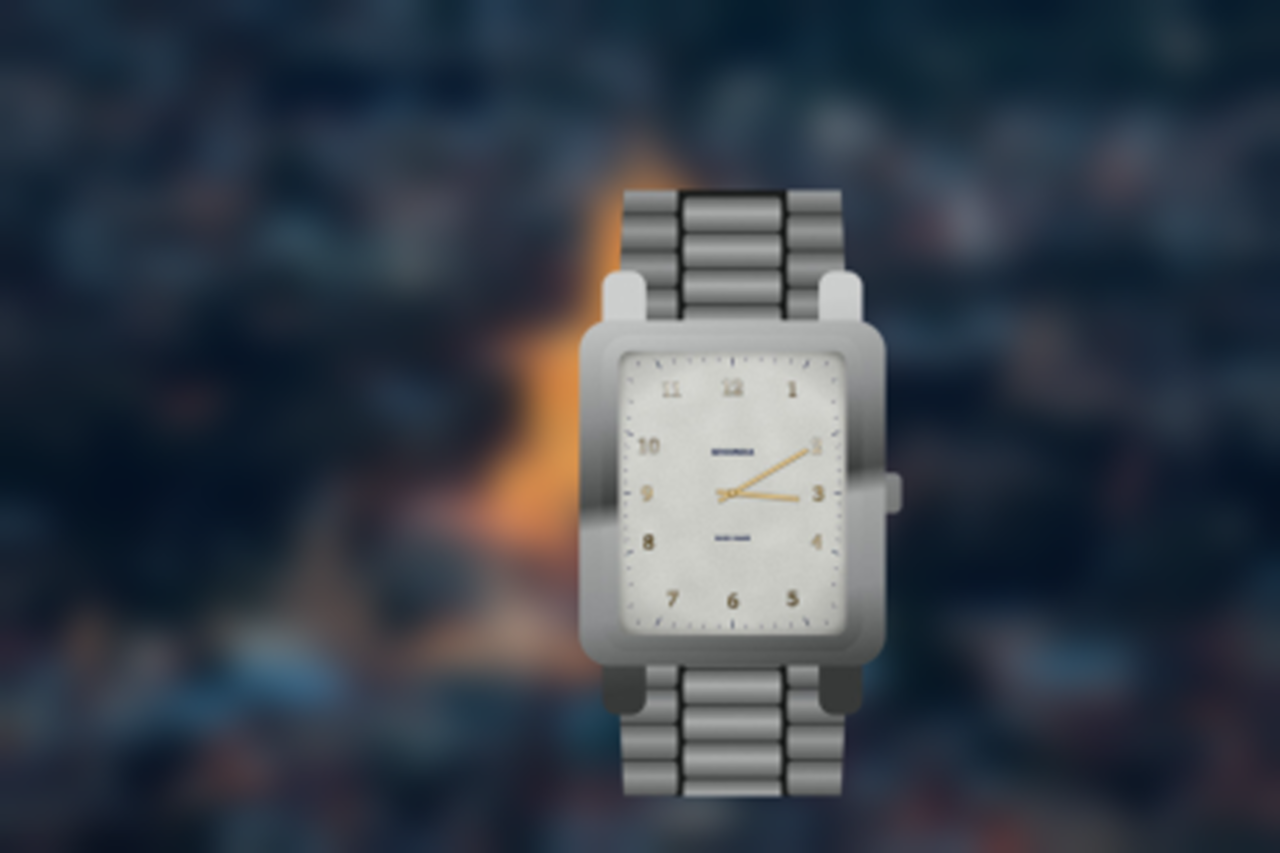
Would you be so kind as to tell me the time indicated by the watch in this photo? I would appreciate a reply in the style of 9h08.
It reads 3h10
